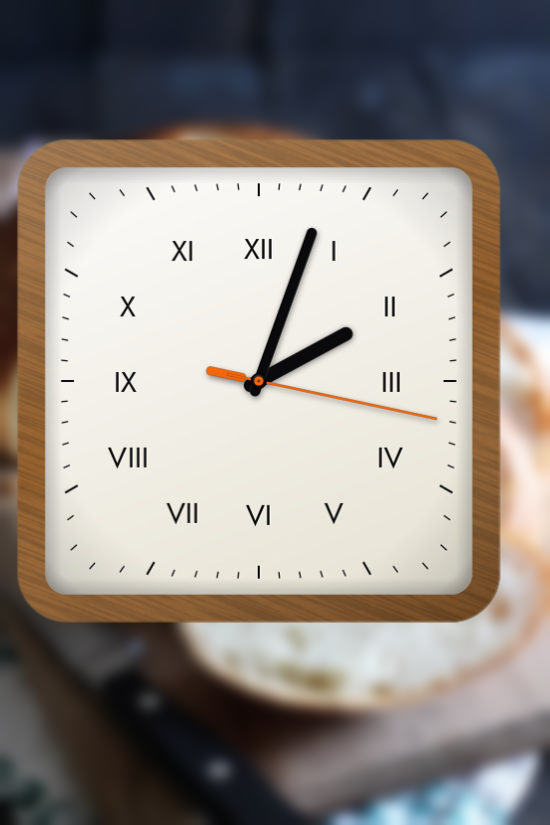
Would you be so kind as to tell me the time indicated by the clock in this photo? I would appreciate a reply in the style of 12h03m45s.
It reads 2h03m17s
